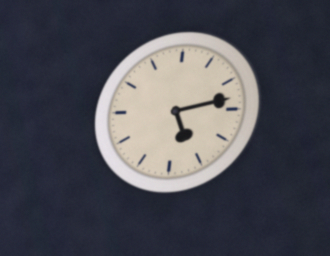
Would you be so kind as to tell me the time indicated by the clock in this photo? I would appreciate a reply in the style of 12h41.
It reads 5h13
